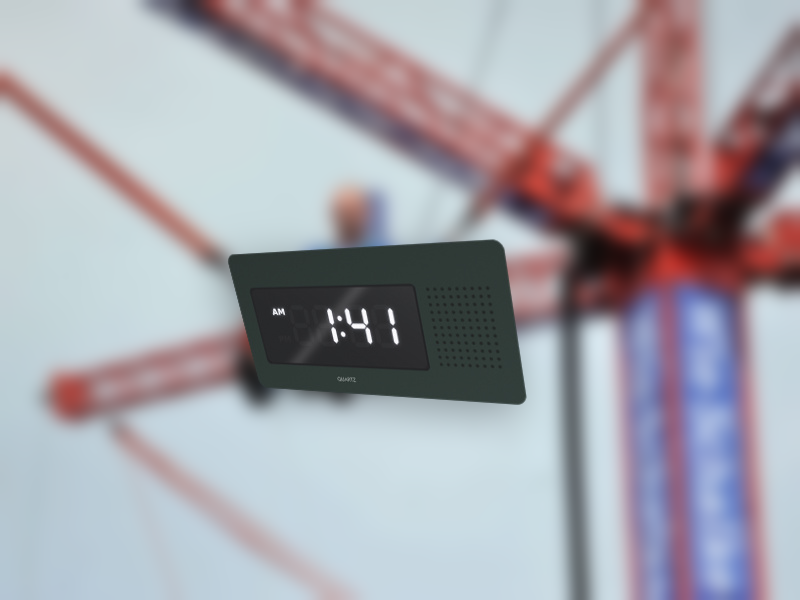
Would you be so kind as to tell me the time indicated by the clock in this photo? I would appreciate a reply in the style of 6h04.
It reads 1h41
